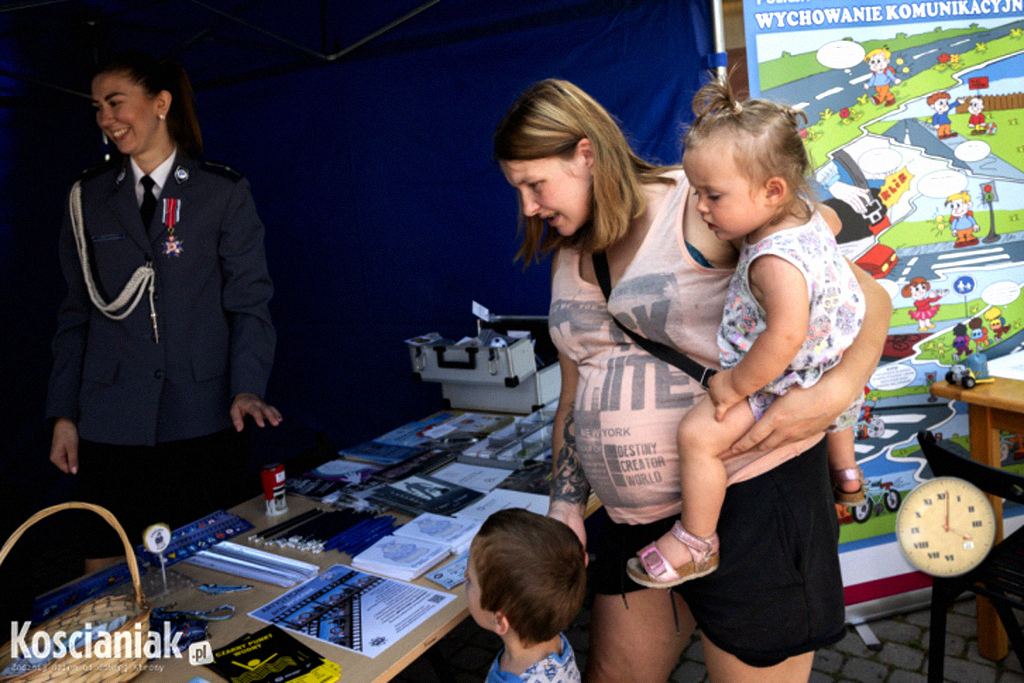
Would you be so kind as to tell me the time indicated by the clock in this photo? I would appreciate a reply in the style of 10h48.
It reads 4h01
